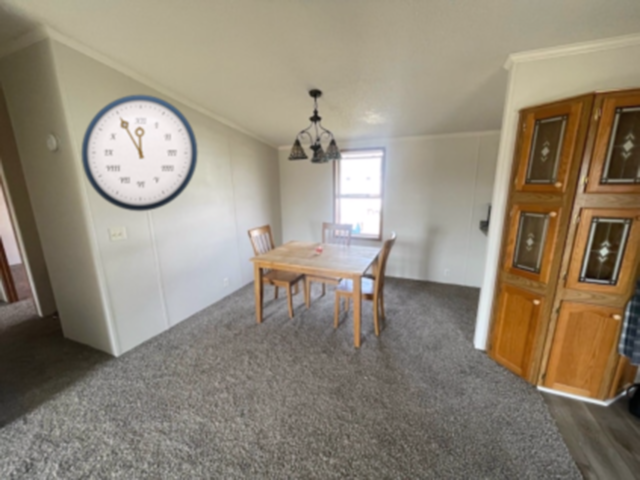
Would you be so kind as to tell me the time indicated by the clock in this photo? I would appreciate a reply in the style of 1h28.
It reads 11h55
